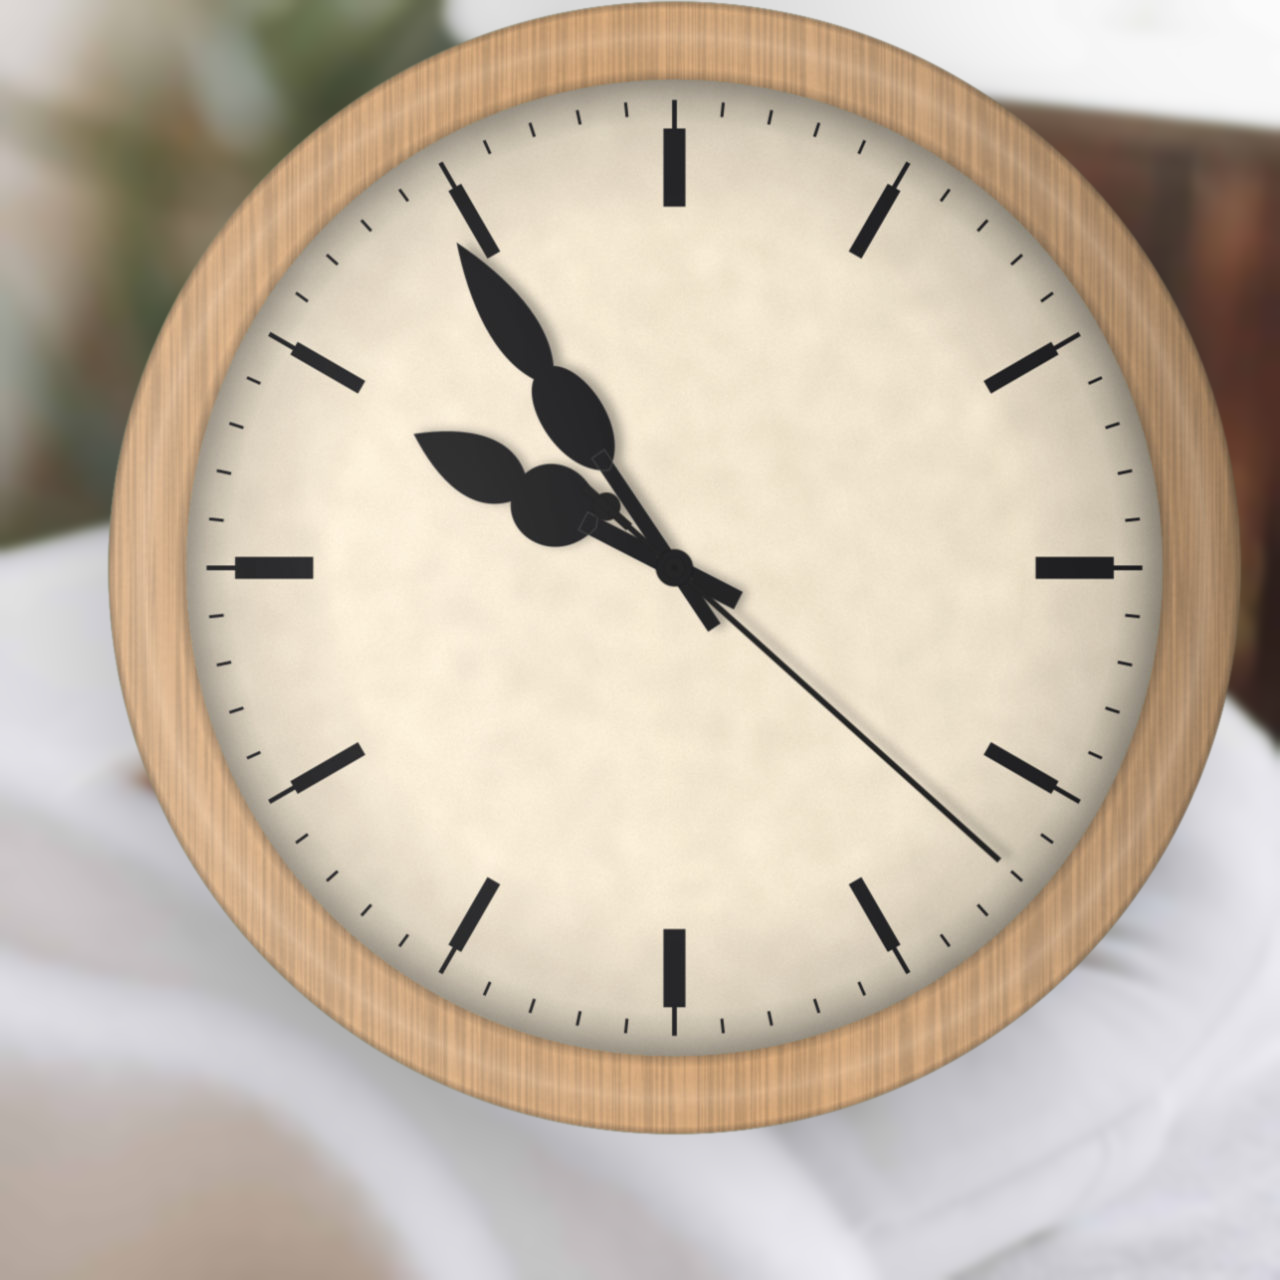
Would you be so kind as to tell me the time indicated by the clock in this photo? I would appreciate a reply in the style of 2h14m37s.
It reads 9h54m22s
